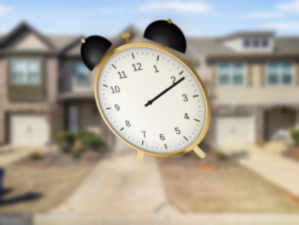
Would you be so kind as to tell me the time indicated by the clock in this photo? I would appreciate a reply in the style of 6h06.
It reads 2h11
